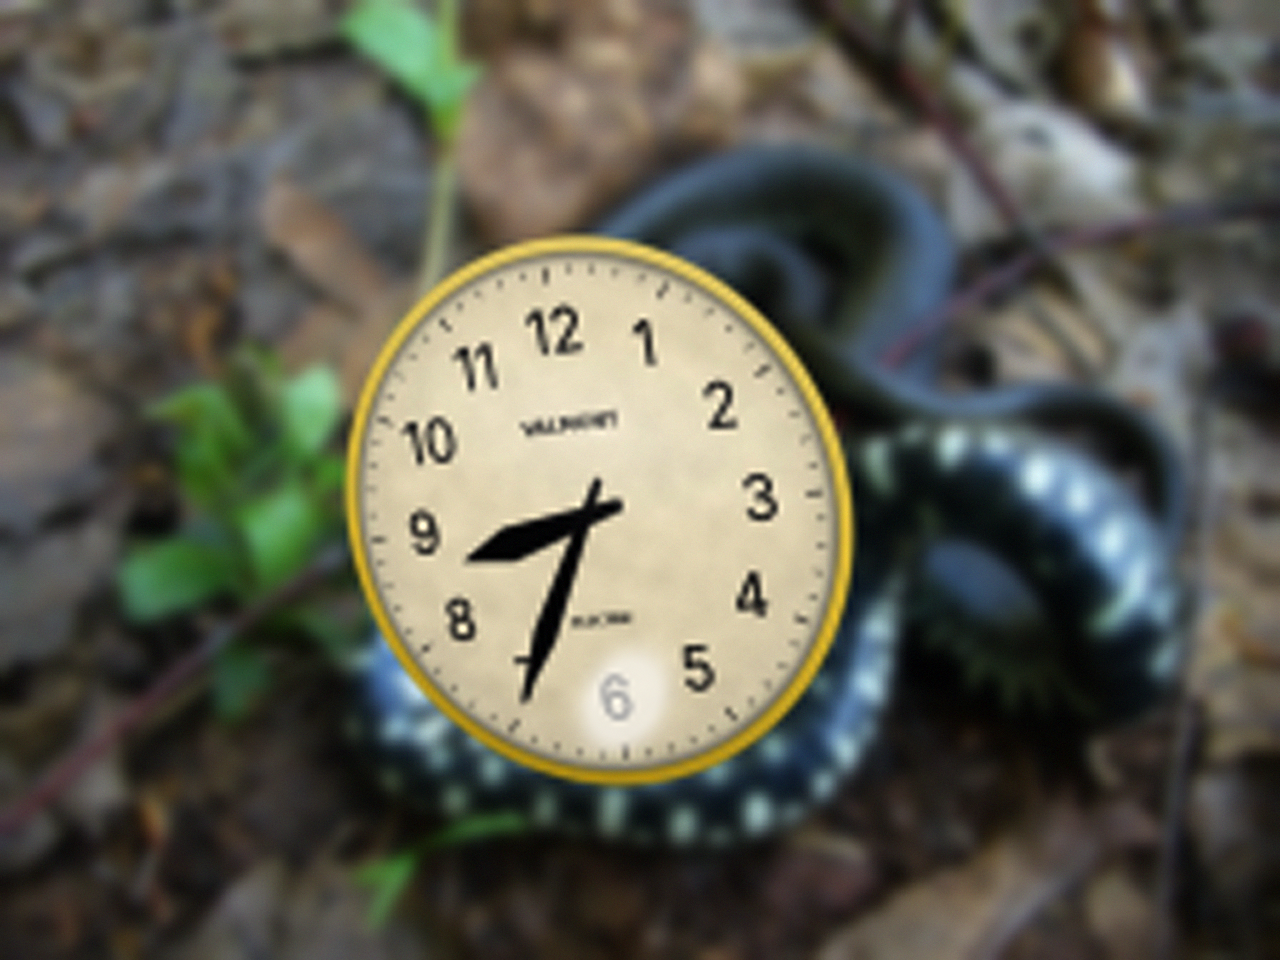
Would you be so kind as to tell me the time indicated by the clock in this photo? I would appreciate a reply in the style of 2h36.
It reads 8h35
